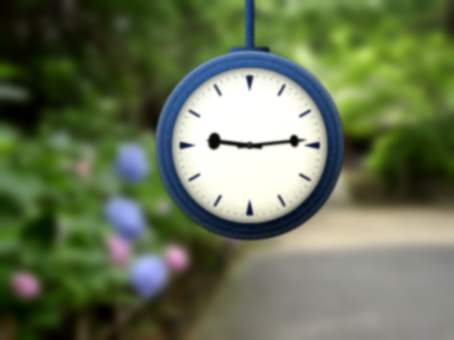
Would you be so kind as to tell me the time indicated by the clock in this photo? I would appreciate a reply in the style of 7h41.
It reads 9h14
